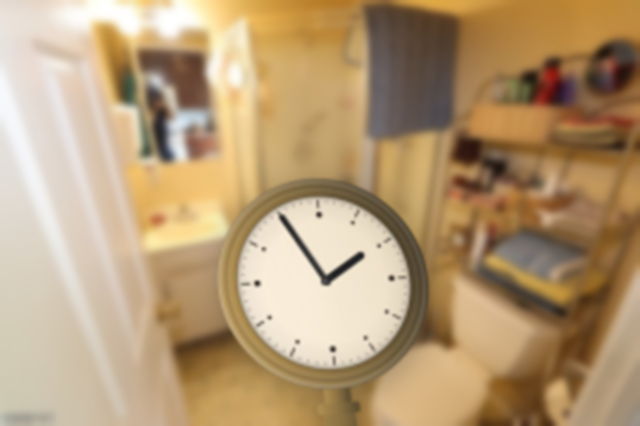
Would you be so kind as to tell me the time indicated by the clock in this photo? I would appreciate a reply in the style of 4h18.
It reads 1h55
